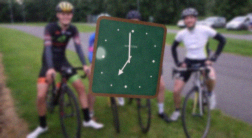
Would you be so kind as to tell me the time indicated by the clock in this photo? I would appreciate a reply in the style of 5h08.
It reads 6h59
